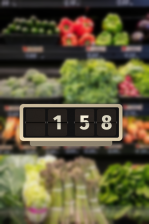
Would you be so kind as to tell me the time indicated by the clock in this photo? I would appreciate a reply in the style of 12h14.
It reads 1h58
